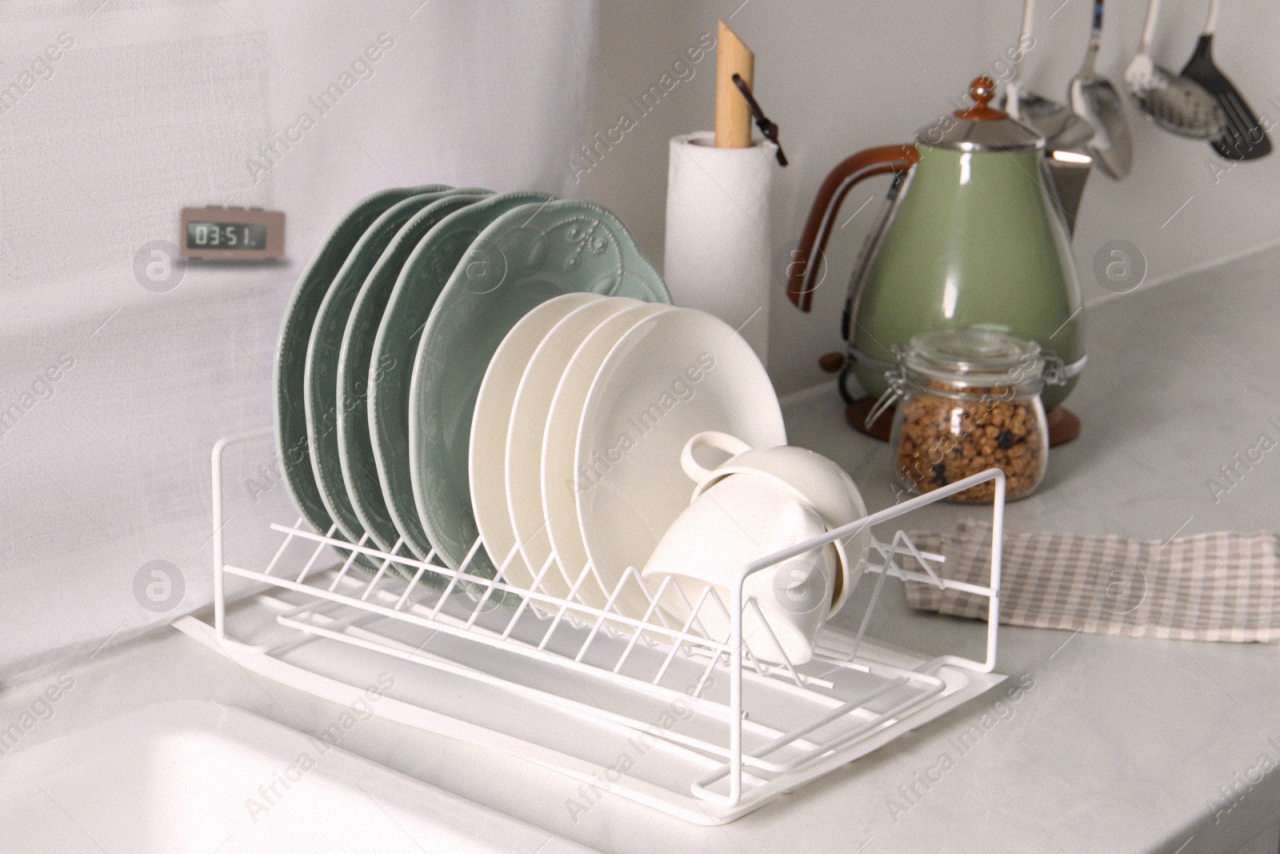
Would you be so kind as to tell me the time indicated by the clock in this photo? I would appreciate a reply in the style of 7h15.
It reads 3h51
